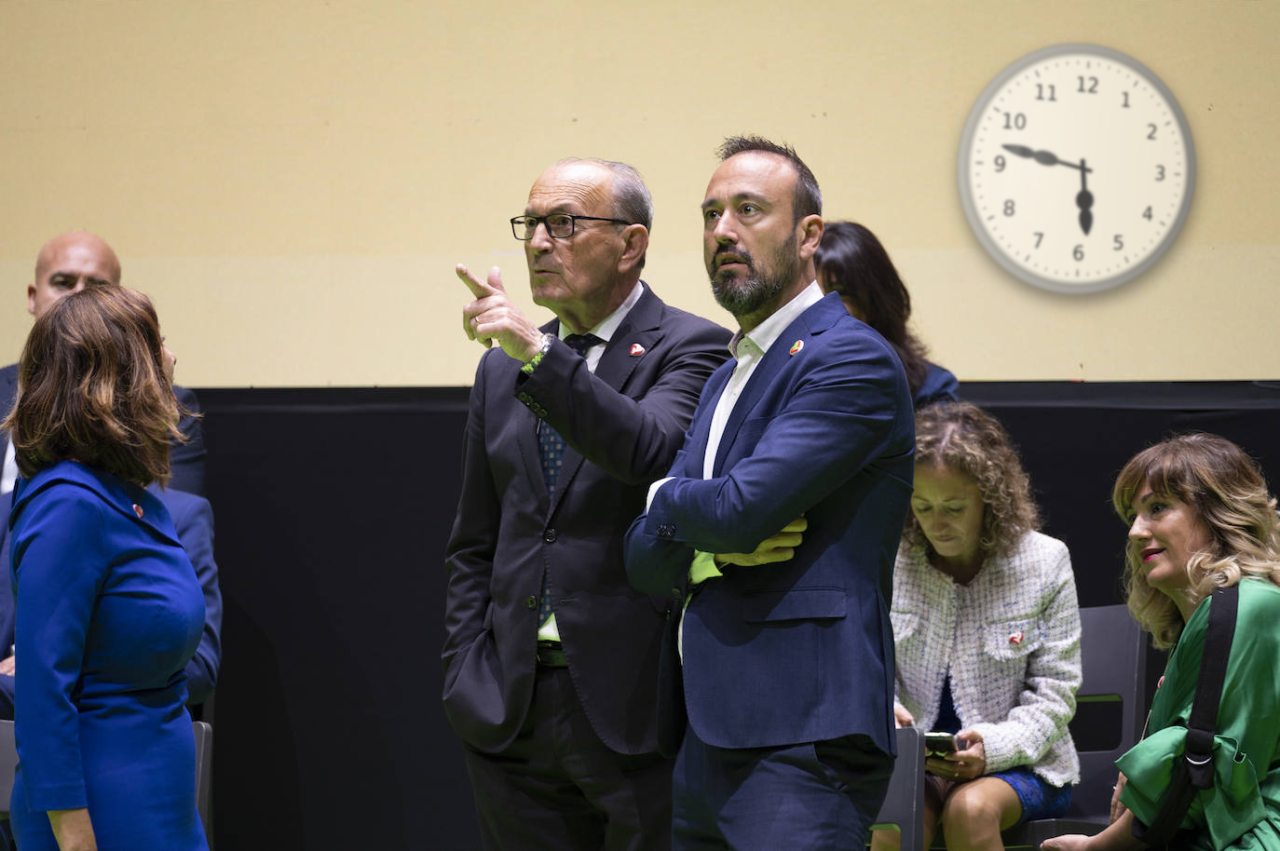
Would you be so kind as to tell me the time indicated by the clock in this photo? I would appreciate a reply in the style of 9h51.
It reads 5h47
